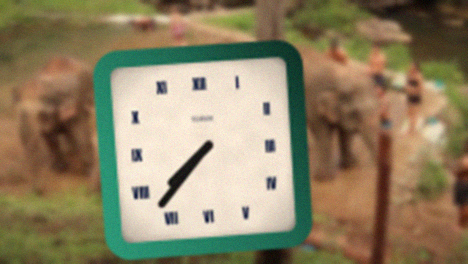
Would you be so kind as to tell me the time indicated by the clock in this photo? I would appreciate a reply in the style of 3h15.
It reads 7h37
